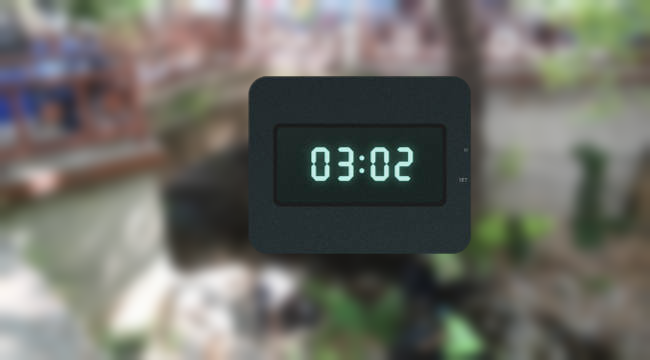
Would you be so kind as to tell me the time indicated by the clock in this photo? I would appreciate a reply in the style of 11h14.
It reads 3h02
